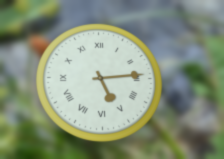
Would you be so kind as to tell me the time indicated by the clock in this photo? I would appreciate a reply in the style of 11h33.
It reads 5h14
